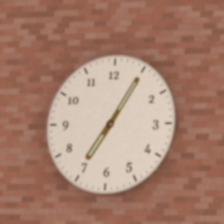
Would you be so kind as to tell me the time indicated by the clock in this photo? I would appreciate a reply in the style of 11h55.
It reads 7h05
